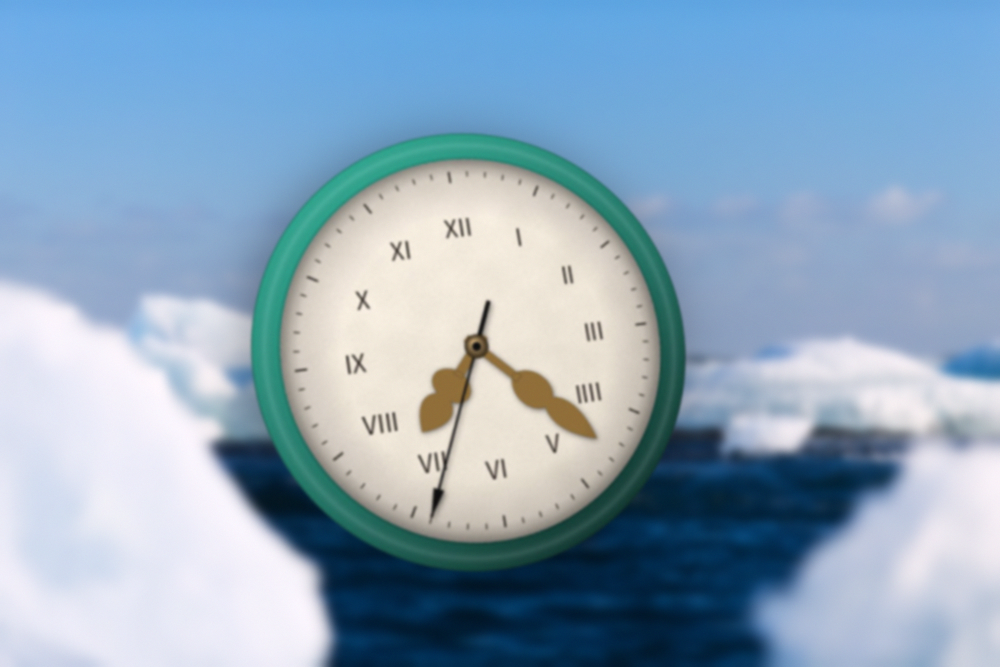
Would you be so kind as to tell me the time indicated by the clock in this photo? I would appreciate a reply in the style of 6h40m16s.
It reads 7h22m34s
